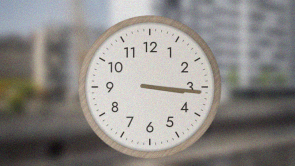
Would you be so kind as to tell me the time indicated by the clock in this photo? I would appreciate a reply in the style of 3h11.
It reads 3h16
